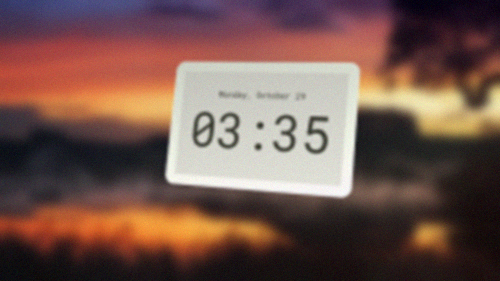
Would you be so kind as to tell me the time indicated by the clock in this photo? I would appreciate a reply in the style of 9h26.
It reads 3h35
